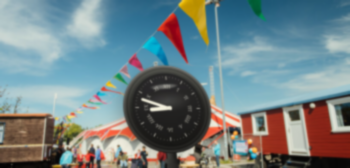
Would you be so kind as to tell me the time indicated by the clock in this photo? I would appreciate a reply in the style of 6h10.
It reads 8h48
